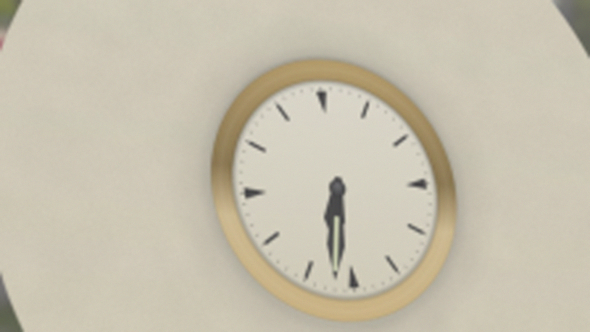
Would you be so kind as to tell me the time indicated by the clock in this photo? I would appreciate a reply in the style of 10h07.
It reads 6h32
